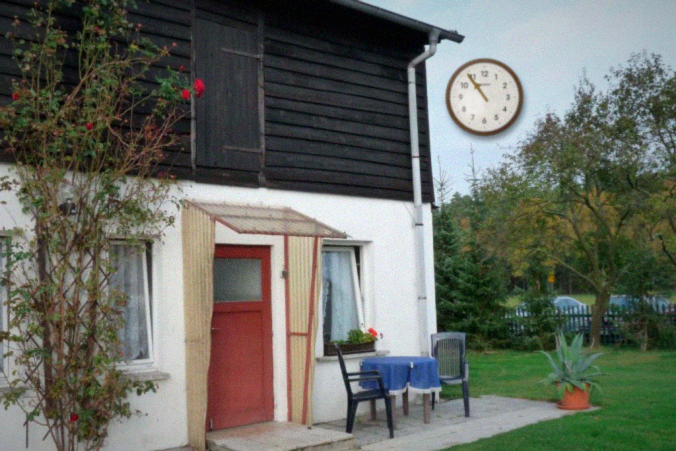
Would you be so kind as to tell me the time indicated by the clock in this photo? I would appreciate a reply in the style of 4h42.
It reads 10h54
